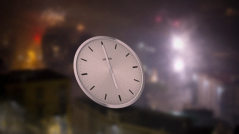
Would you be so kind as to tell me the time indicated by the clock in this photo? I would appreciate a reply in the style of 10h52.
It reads 6h00
